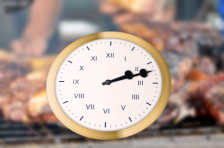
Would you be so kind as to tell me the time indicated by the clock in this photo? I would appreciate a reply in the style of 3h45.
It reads 2h12
